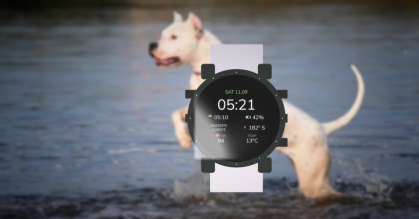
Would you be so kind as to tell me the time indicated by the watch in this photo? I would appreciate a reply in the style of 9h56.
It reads 5h21
